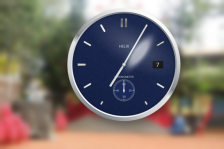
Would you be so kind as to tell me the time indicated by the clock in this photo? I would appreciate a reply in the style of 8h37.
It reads 7h05
